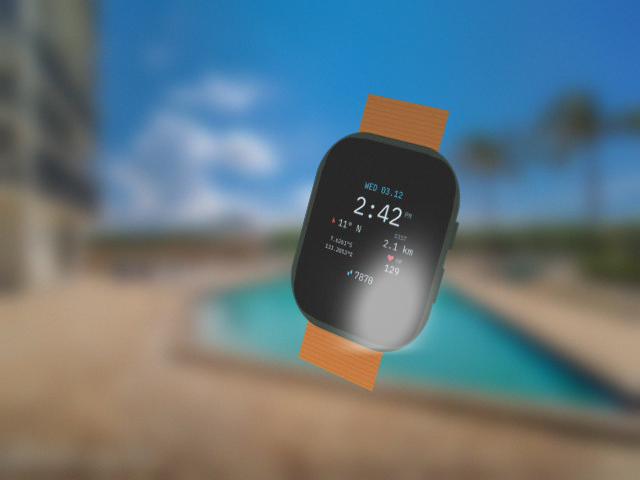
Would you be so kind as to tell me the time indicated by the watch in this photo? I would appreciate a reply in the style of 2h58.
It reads 2h42
